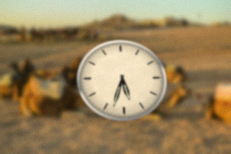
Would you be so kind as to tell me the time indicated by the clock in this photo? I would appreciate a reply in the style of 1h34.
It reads 5h33
